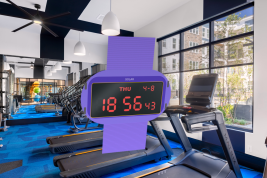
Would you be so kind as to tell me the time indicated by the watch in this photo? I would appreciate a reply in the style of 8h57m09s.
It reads 18h56m43s
